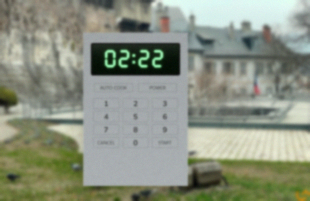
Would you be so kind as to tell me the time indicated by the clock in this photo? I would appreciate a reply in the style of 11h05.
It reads 2h22
